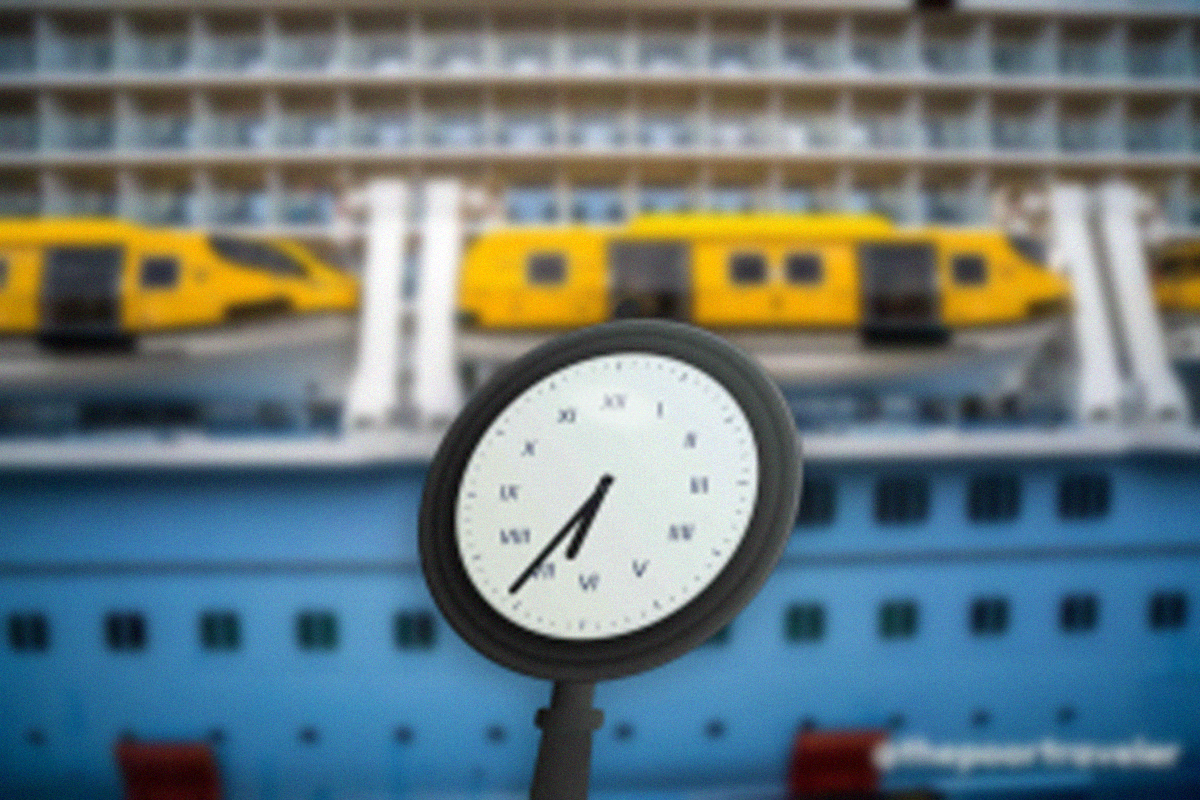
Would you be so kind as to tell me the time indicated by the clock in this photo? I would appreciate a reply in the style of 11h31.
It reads 6h36
